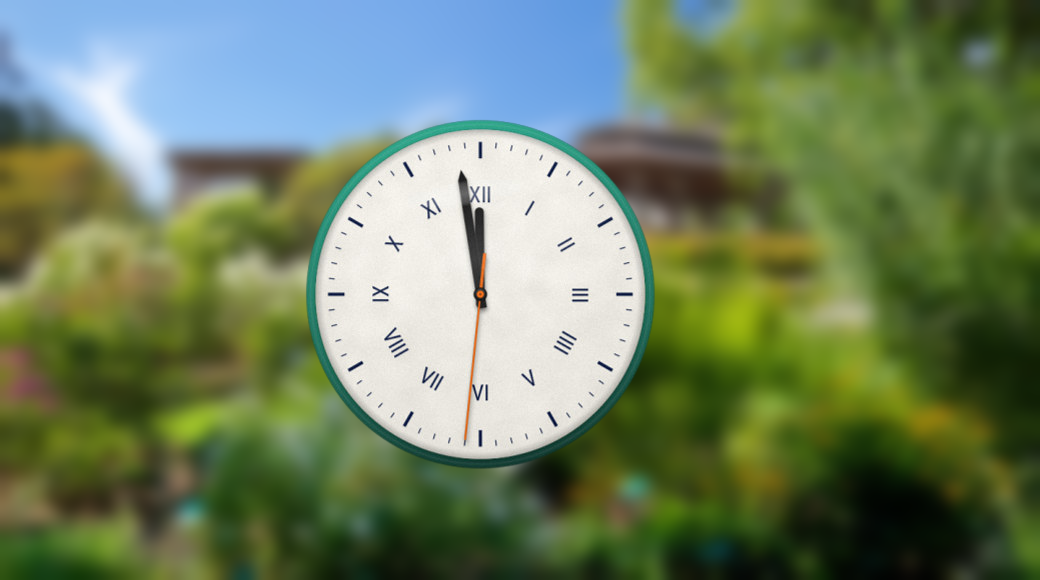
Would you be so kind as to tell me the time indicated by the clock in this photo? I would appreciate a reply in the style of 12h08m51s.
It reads 11h58m31s
